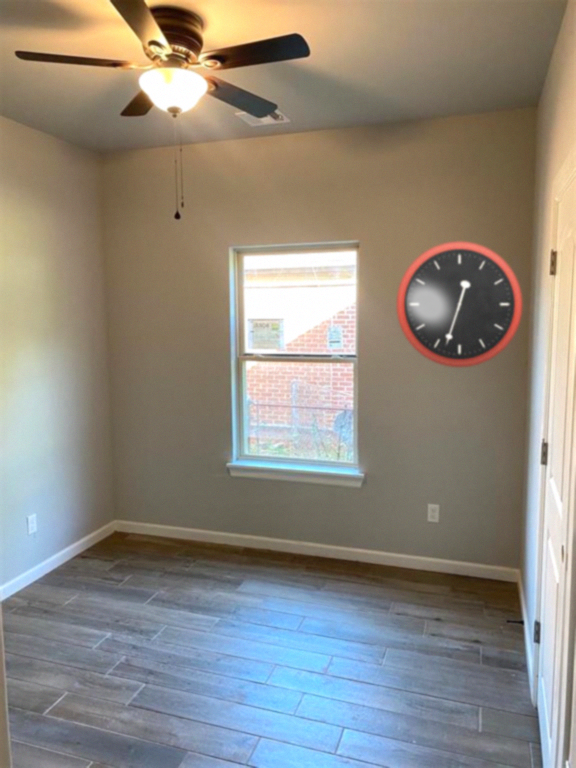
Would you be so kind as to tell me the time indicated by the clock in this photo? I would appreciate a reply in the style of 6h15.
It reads 12h33
